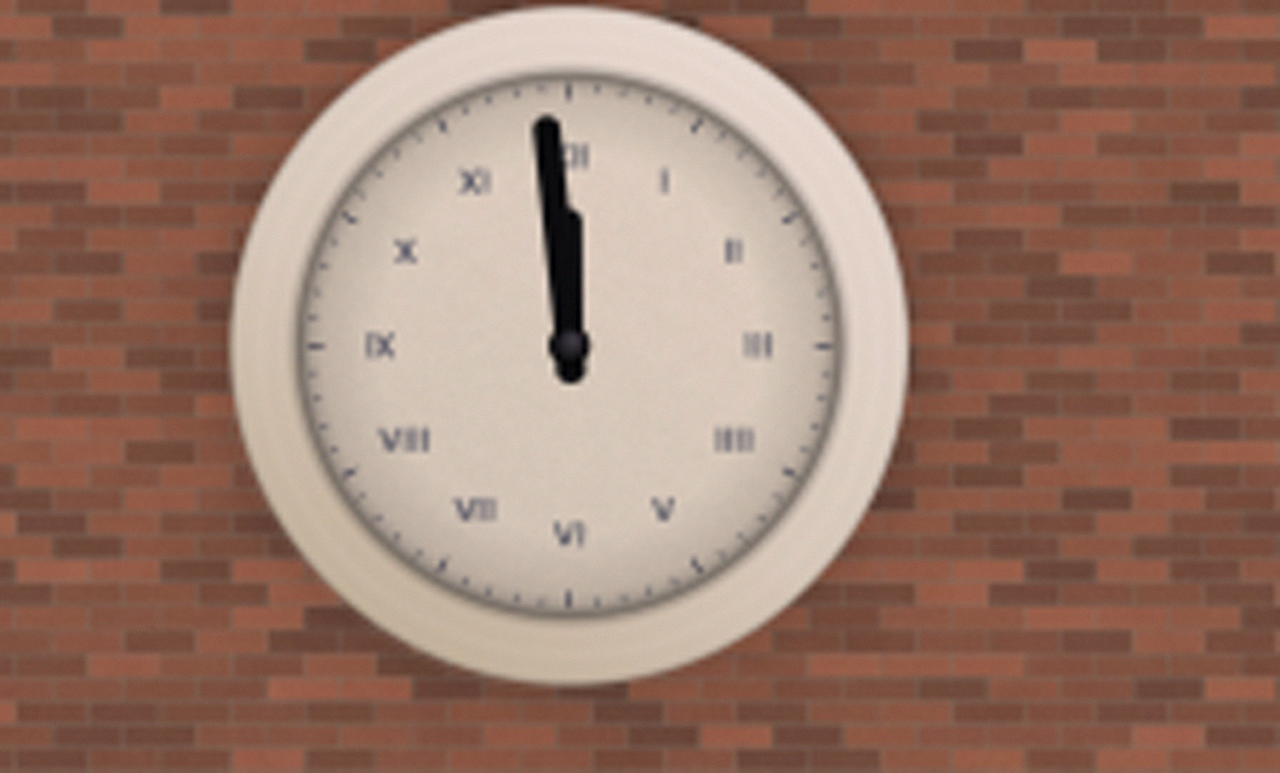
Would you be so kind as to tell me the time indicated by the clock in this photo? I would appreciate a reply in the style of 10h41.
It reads 11h59
